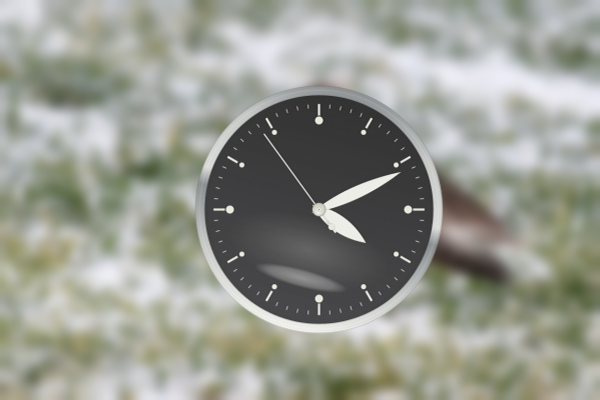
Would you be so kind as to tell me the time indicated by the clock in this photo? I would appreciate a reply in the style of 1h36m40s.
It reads 4h10m54s
